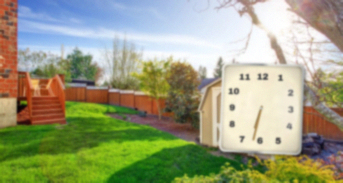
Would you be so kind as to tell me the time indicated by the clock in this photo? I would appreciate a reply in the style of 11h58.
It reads 6h32
